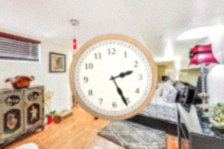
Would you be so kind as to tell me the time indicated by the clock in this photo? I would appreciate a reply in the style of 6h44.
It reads 2h26
